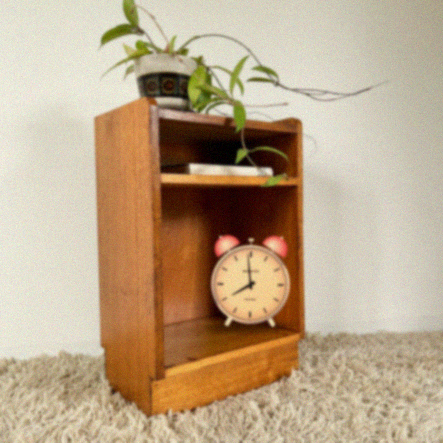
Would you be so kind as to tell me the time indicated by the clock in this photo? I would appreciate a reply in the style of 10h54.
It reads 7h59
